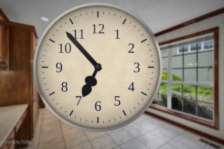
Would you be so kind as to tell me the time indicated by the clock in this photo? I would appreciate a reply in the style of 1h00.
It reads 6h53
